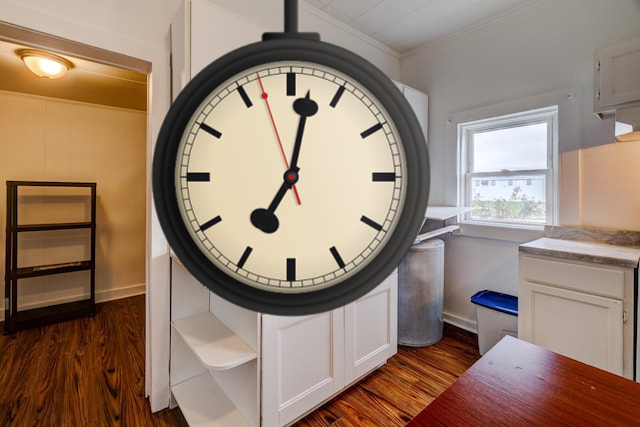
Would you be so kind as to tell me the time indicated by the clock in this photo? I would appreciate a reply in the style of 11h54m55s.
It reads 7h01m57s
